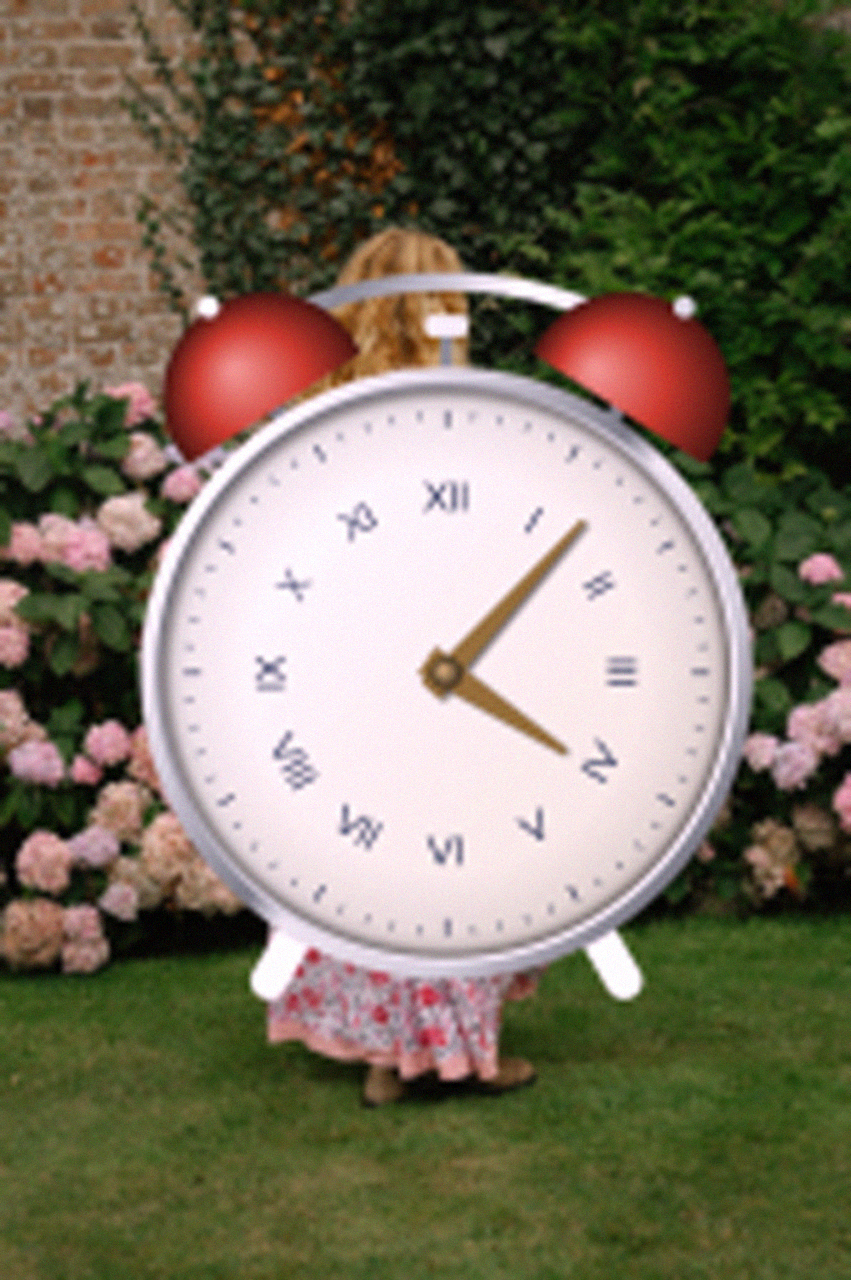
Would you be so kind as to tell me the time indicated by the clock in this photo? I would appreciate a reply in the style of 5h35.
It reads 4h07
